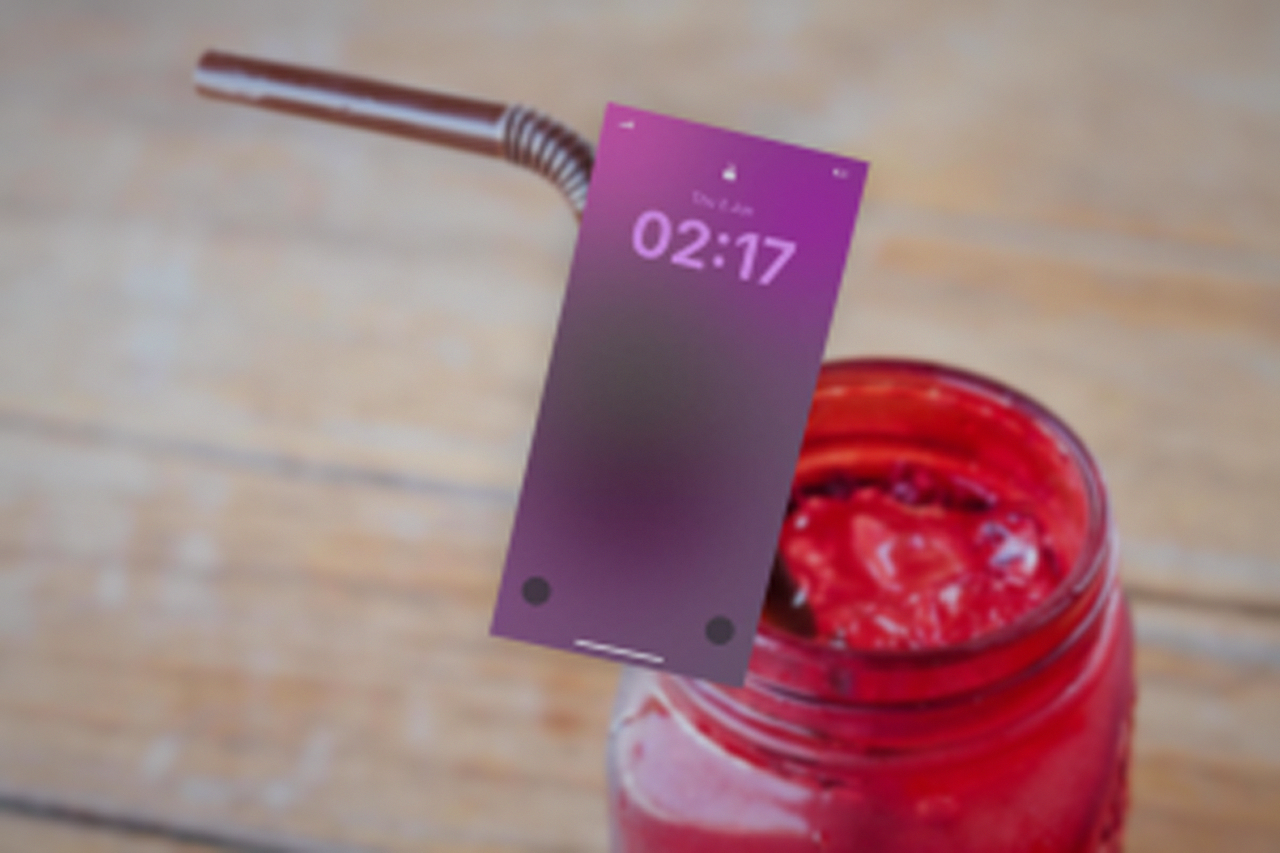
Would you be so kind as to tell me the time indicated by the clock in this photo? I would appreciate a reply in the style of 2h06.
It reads 2h17
